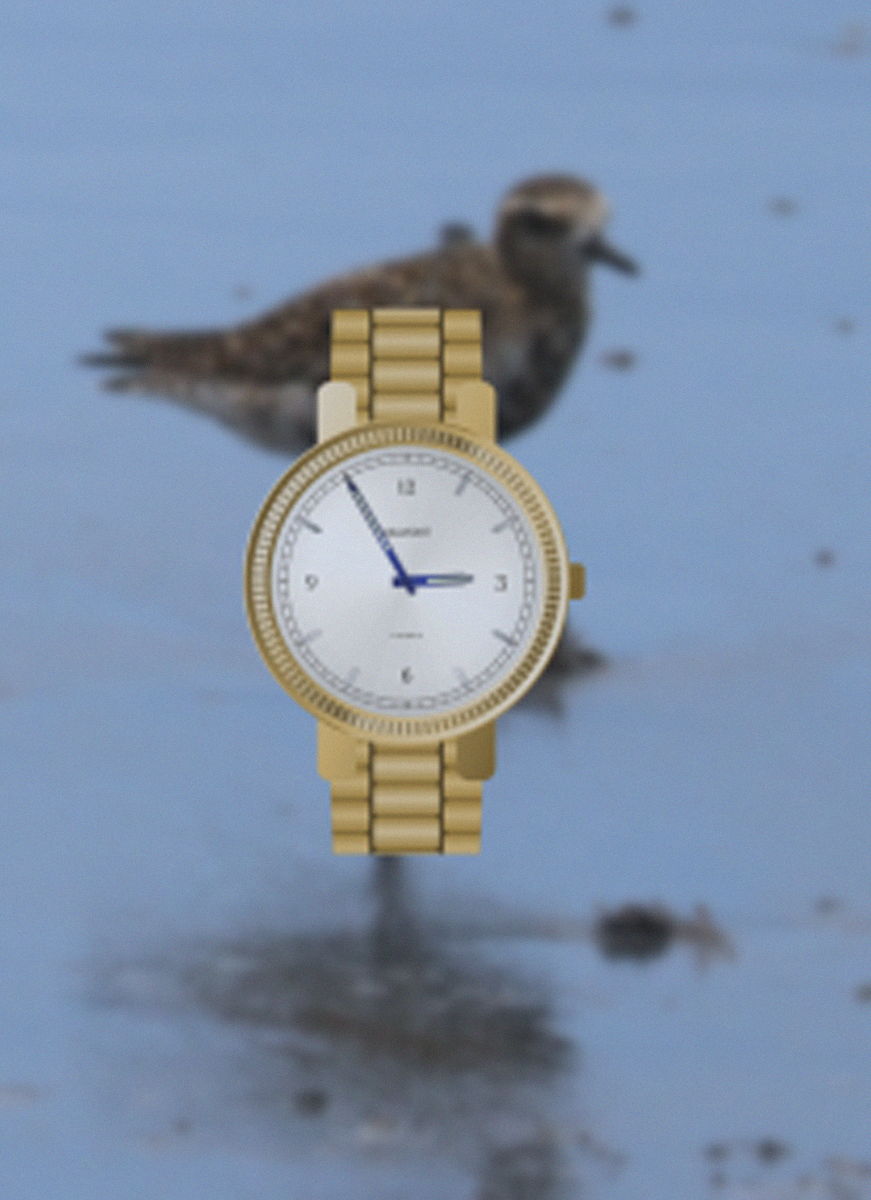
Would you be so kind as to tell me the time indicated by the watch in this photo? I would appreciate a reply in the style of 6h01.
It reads 2h55
